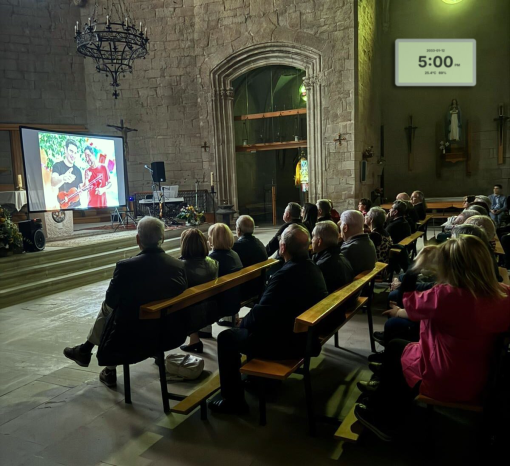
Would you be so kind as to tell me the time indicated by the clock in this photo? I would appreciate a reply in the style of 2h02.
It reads 5h00
